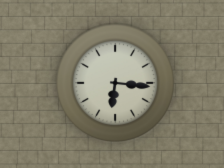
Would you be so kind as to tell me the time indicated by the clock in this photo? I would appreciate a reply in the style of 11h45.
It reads 6h16
